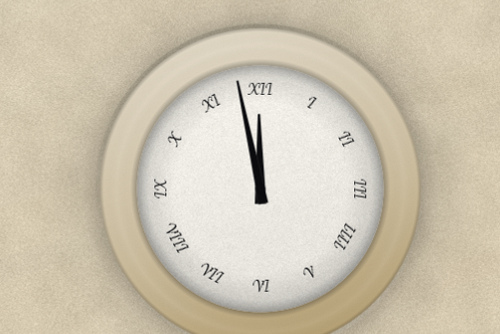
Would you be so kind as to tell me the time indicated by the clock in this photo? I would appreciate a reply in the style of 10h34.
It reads 11h58
